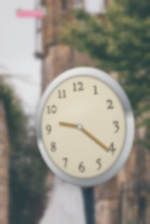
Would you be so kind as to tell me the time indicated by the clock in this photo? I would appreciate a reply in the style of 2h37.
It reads 9h21
